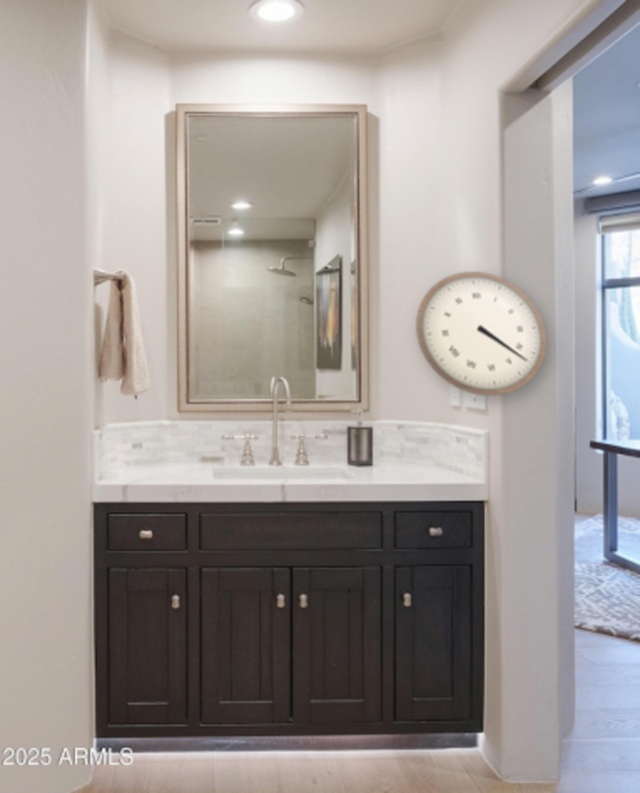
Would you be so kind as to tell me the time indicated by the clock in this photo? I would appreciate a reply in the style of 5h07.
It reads 4h22
